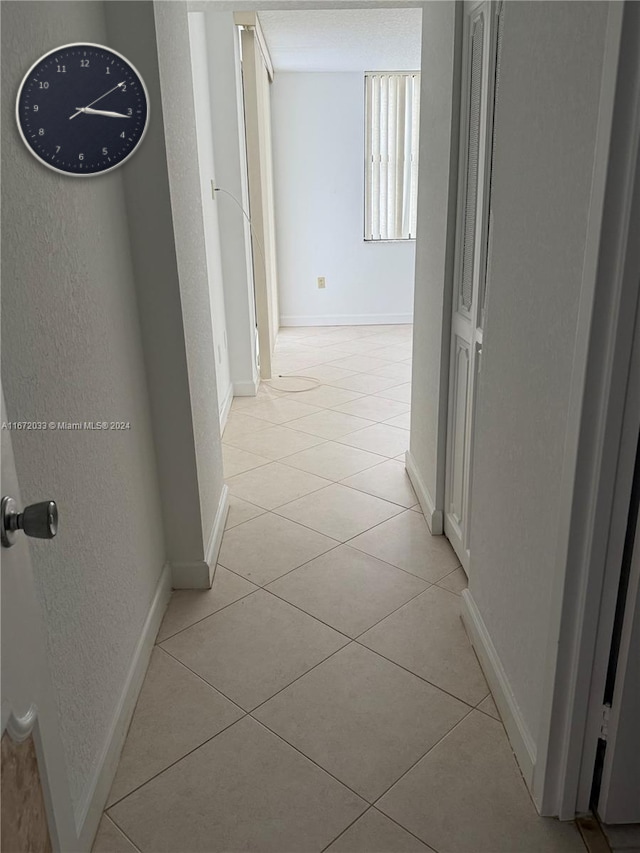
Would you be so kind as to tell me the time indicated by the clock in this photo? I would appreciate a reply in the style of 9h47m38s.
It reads 3h16m09s
